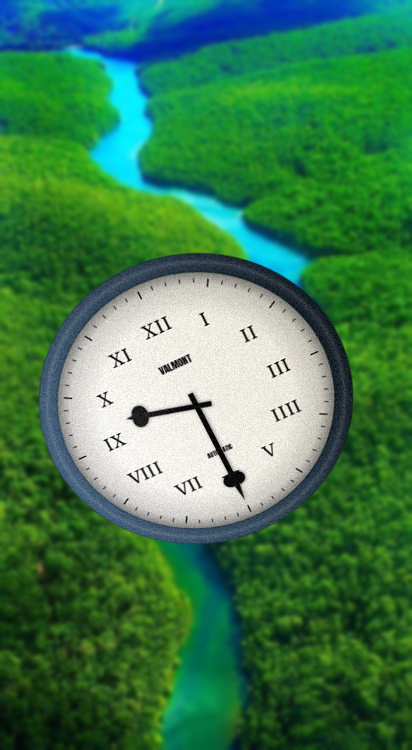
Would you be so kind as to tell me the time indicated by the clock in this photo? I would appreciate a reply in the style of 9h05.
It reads 9h30
